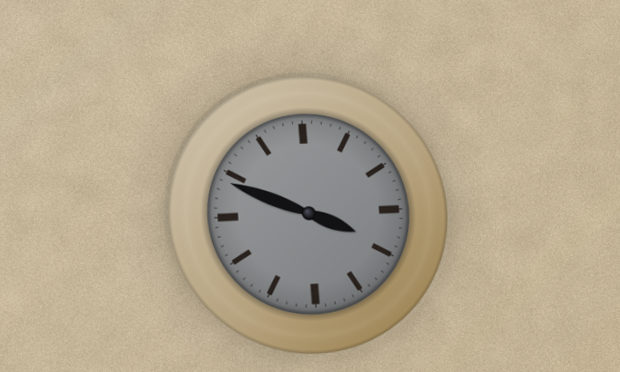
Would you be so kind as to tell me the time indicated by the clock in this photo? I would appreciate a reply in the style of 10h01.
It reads 3h49
